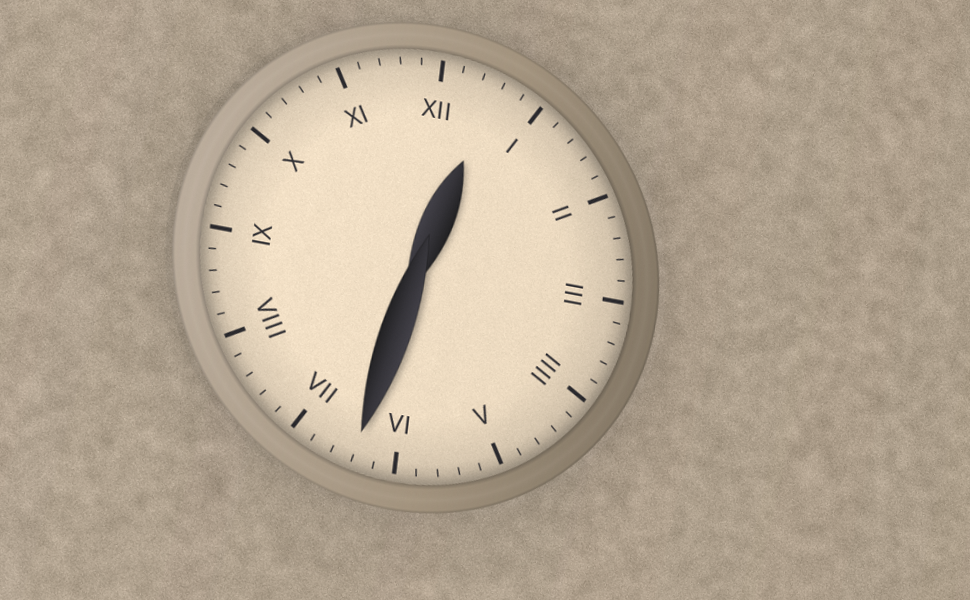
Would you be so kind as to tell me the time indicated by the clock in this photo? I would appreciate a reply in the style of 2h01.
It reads 12h32
